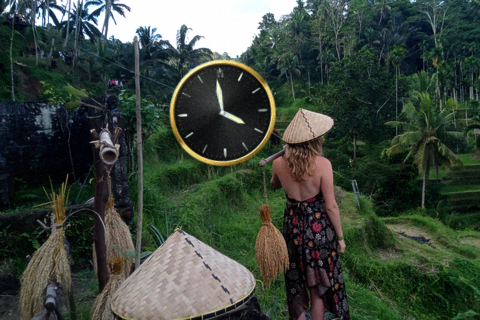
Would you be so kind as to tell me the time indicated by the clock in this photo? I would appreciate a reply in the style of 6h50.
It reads 3h59
